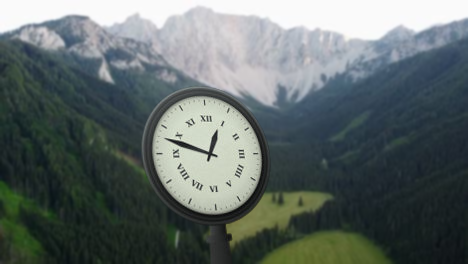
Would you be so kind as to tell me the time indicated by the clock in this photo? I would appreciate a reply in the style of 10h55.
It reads 12h48
